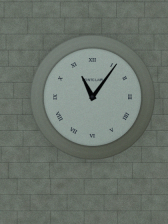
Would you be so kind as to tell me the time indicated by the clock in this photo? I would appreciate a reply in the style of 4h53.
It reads 11h06
